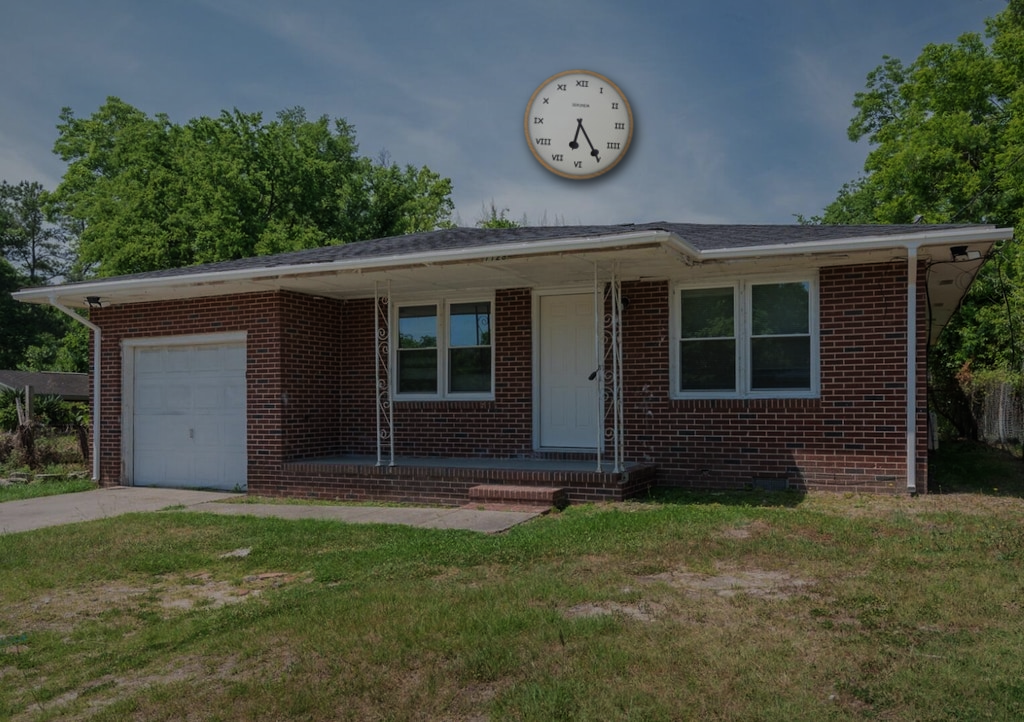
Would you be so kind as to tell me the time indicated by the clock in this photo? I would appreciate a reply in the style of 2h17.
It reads 6h25
